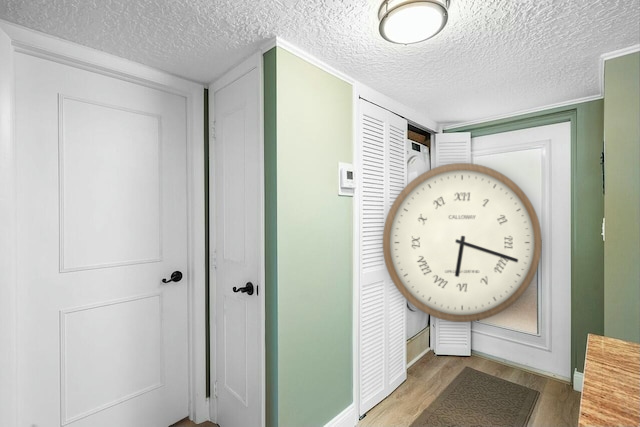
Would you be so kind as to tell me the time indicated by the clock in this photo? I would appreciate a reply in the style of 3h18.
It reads 6h18
